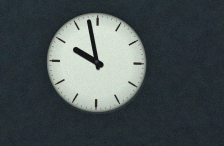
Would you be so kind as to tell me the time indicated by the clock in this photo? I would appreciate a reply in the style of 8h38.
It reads 9h58
